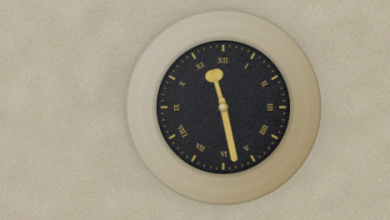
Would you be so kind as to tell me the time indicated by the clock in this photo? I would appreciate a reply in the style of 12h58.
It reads 11h28
